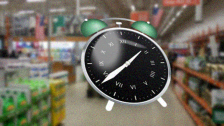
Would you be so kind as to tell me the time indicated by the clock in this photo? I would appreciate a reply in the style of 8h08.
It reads 1h39
